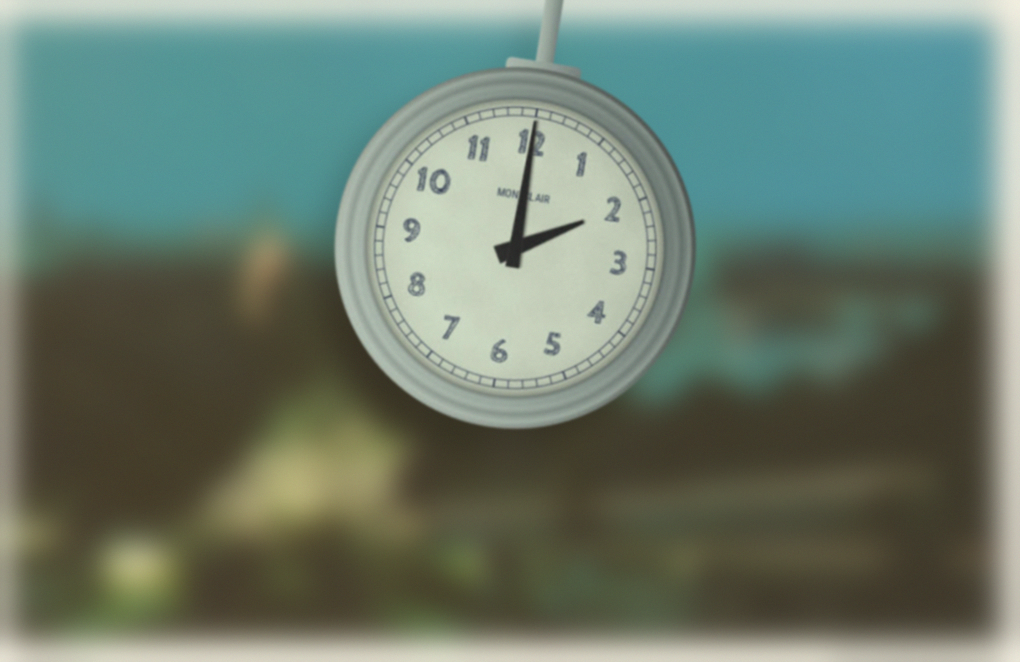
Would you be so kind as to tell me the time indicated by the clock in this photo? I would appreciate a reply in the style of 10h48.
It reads 2h00
